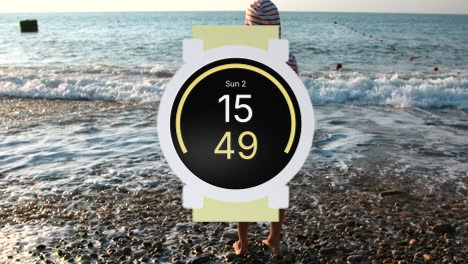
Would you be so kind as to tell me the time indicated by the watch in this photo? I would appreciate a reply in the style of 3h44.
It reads 15h49
